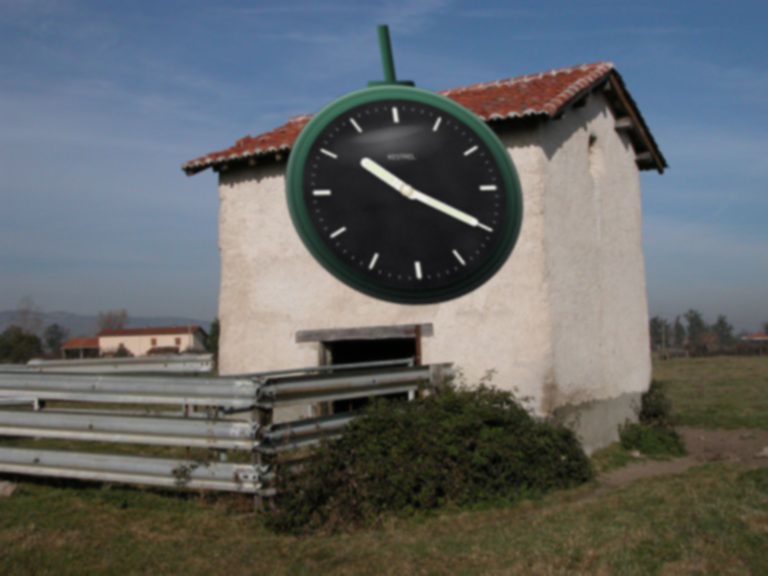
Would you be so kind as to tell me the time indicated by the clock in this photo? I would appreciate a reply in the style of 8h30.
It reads 10h20
